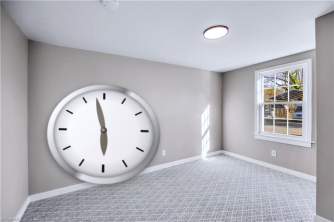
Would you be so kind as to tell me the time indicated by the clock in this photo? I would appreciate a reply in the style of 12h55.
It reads 5h58
